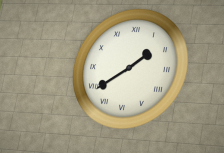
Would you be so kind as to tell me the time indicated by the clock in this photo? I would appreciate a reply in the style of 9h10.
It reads 1h39
